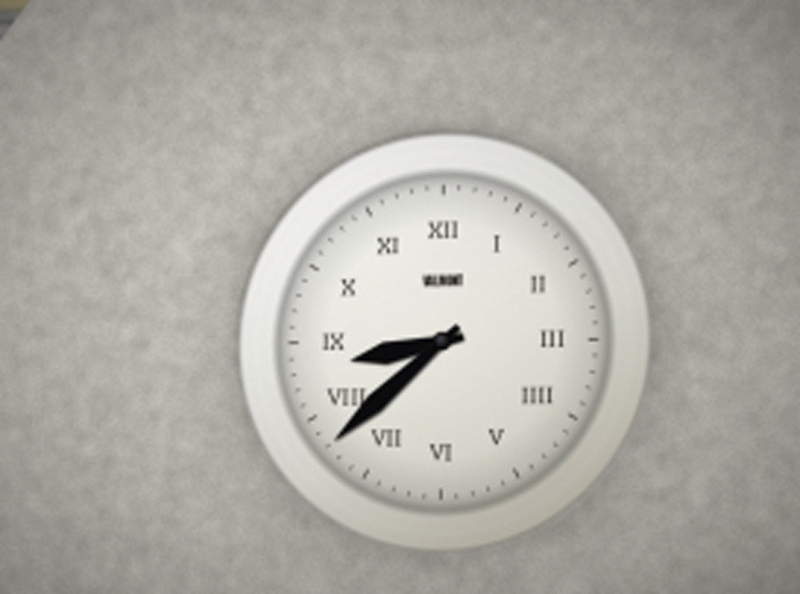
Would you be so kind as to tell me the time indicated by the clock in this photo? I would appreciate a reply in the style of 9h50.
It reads 8h38
